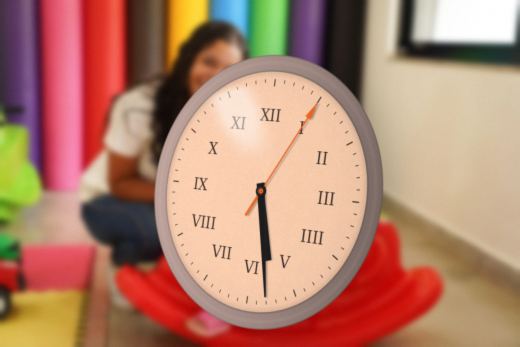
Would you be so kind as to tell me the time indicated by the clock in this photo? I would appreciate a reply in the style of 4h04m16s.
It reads 5h28m05s
